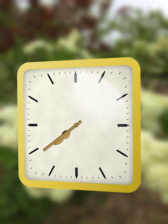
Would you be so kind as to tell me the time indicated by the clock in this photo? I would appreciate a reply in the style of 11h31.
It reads 7h39
